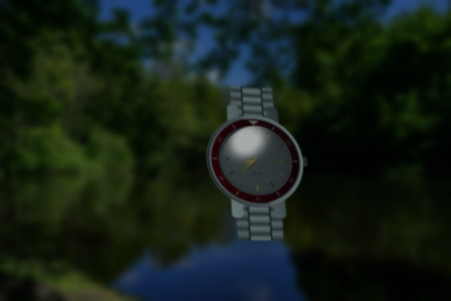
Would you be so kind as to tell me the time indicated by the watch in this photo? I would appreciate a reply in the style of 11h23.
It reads 8h38
